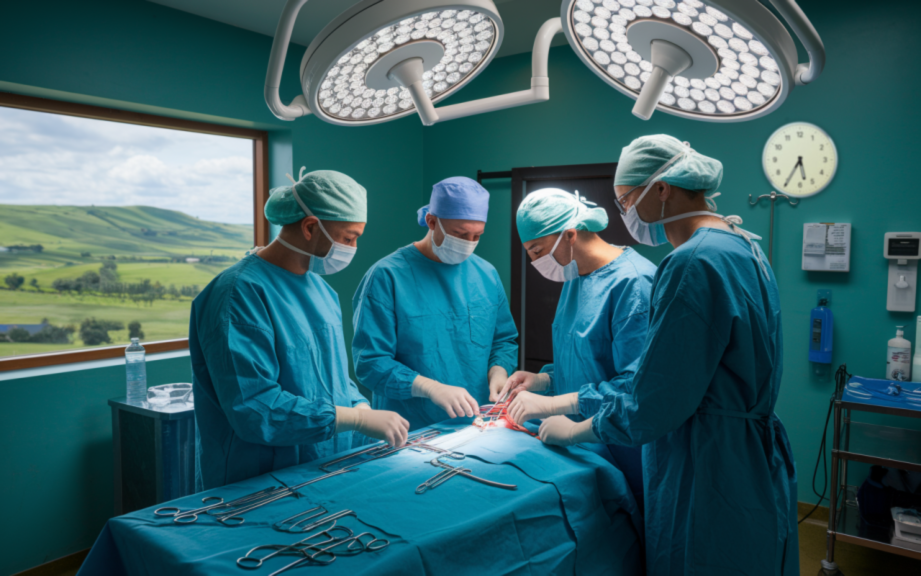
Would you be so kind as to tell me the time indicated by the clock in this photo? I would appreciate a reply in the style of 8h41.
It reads 5h35
